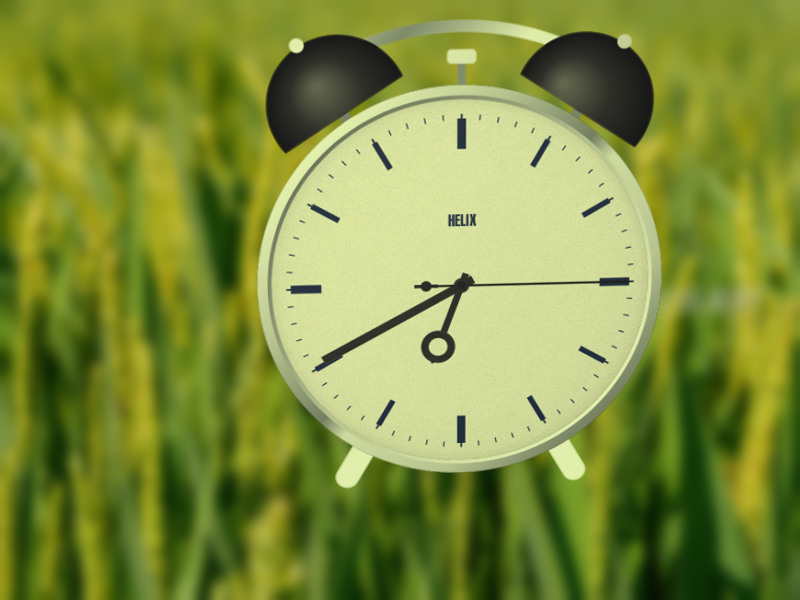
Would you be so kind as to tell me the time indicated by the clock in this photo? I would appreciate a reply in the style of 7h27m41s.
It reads 6h40m15s
